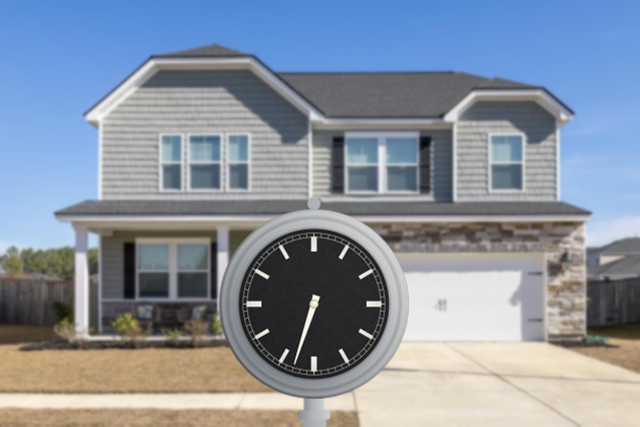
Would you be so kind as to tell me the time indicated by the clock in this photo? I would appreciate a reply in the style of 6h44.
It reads 6h33
